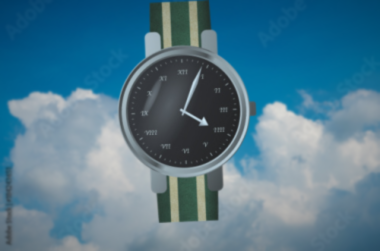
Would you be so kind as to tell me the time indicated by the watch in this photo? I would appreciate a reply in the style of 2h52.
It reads 4h04
